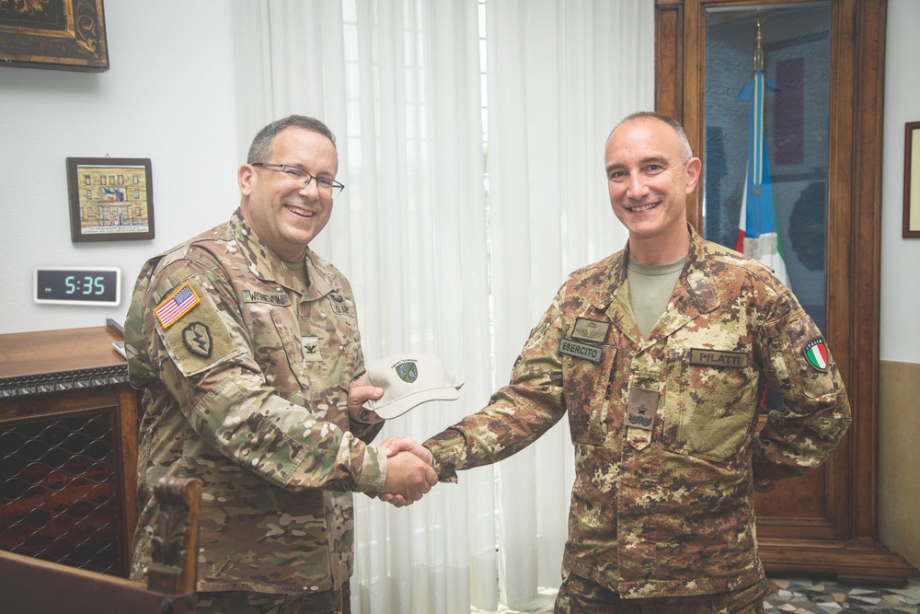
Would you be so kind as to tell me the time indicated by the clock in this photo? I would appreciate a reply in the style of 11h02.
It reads 5h35
